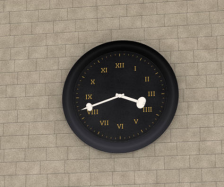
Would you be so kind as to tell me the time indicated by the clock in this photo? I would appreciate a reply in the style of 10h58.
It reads 3h42
